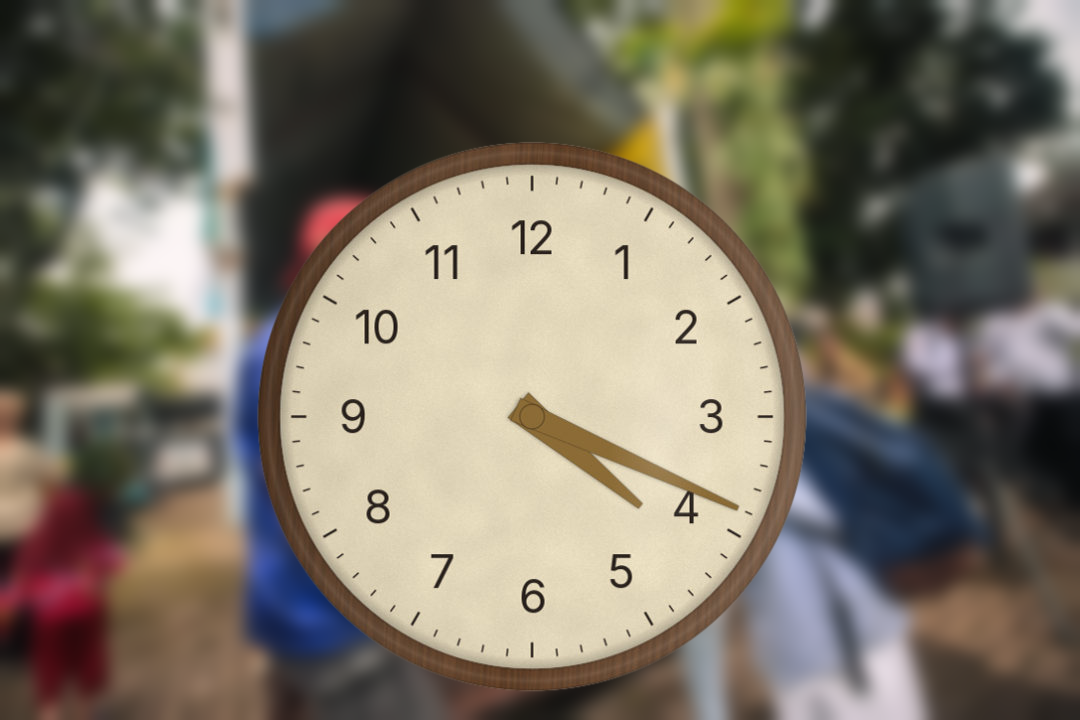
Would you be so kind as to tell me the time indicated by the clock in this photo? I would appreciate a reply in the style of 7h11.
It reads 4h19
